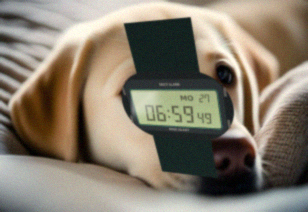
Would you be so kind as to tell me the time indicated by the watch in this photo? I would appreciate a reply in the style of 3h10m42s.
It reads 6h59m49s
